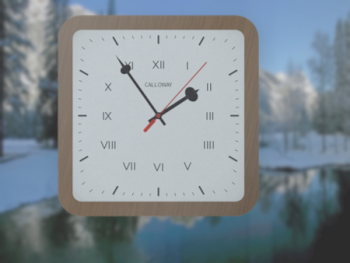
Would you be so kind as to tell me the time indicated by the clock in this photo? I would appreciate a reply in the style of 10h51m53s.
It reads 1h54m07s
